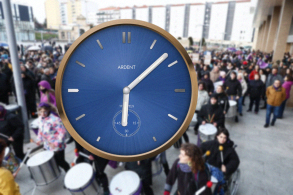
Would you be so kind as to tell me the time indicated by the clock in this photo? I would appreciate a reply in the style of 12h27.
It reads 6h08
